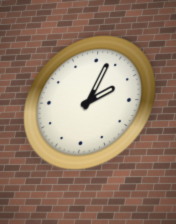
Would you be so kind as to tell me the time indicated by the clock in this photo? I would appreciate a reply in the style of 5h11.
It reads 2h03
